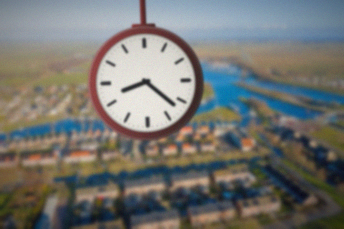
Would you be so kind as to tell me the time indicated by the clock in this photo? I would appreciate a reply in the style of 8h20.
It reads 8h22
